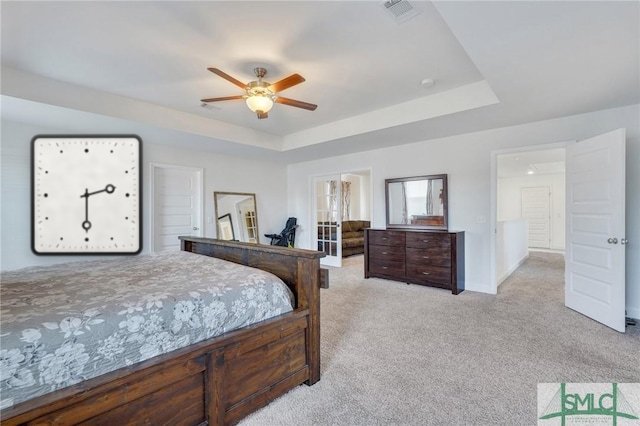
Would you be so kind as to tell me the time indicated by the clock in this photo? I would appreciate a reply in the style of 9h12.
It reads 2h30
